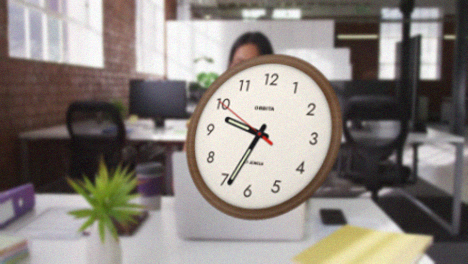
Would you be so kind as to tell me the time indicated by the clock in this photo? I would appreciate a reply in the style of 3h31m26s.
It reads 9h33m50s
